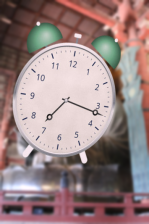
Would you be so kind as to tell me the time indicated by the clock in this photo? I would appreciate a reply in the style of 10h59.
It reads 7h17
